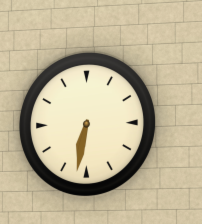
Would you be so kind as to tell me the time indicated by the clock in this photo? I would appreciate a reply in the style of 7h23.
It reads 6h32
